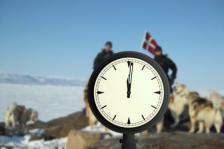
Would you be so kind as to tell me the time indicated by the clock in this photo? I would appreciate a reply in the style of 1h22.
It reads 12h01
